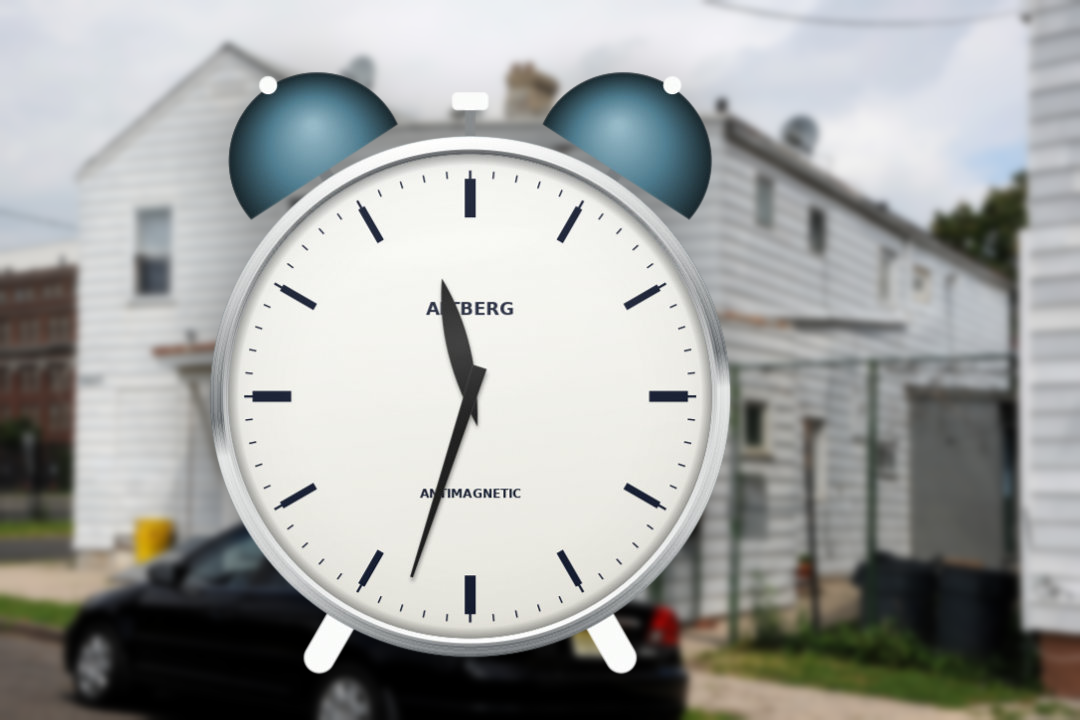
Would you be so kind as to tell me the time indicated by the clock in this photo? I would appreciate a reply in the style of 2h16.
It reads 11h33
